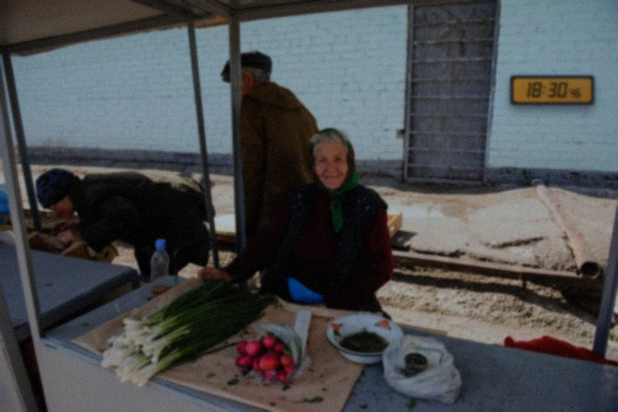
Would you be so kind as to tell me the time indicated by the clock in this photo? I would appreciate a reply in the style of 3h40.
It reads 18h30
